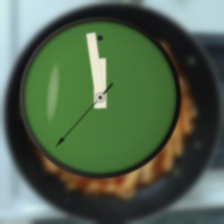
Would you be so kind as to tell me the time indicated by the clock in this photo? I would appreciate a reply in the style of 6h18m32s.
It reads 11h58m37s
